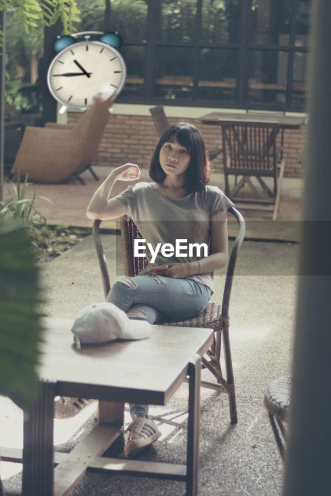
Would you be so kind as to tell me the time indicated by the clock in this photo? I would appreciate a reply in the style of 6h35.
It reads 10h45
